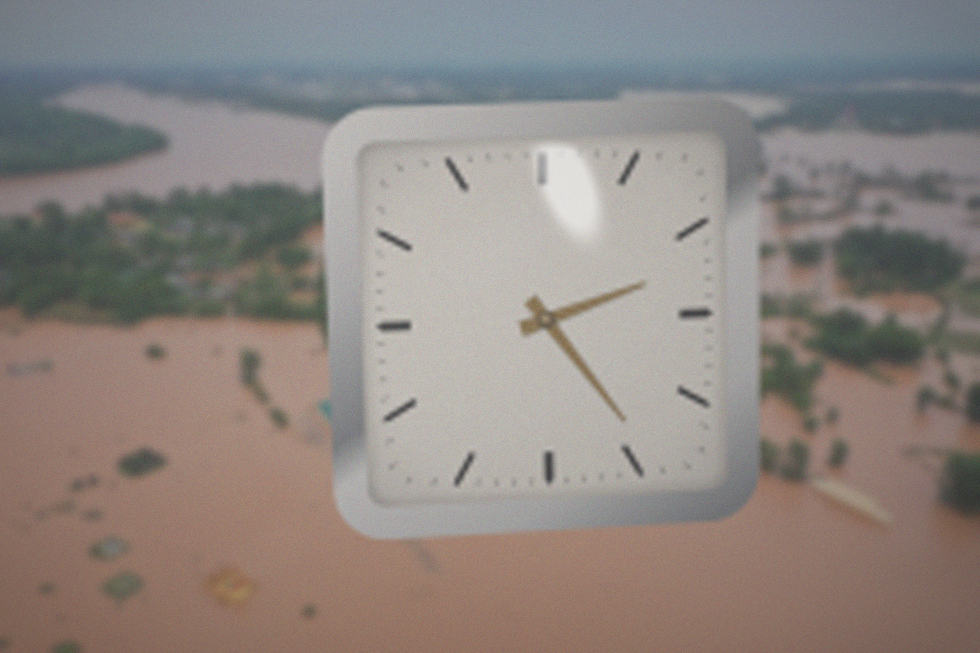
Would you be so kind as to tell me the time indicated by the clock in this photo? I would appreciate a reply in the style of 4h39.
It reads 2h24
